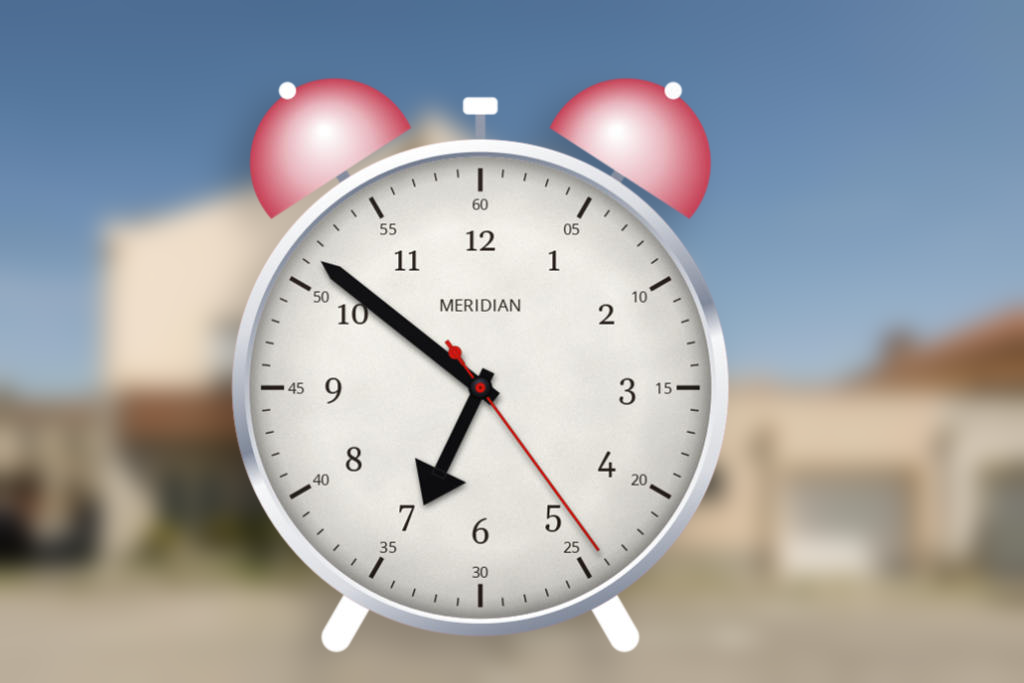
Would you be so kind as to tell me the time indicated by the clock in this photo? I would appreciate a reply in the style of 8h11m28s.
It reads 6h51m24s
